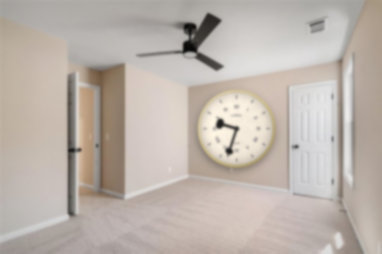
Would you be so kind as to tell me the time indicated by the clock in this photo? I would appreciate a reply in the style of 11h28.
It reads 9h33
